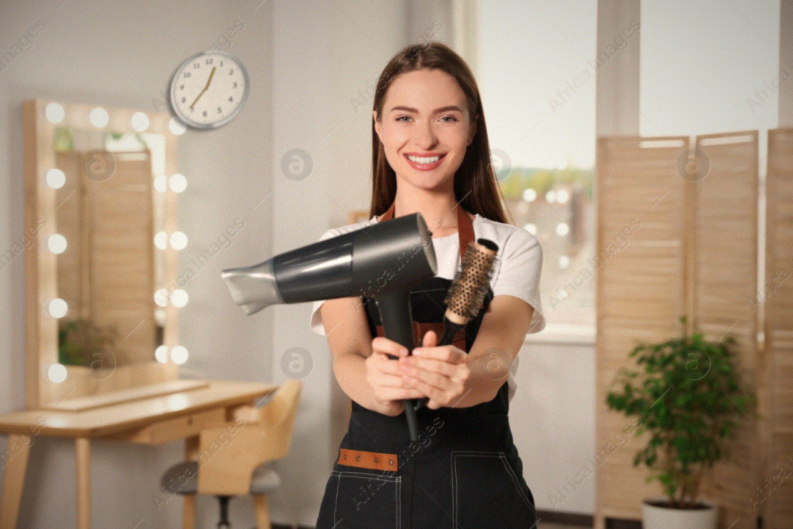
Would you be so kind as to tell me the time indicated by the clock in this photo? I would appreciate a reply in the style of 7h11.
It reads 12h36
